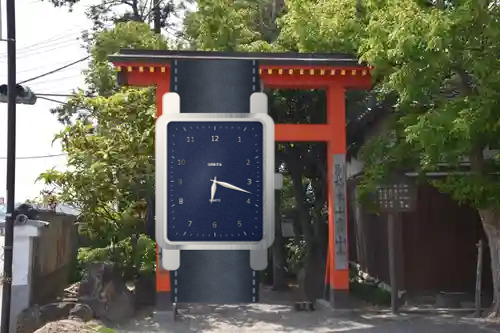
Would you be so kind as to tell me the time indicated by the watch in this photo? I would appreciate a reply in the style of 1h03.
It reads 6h18
